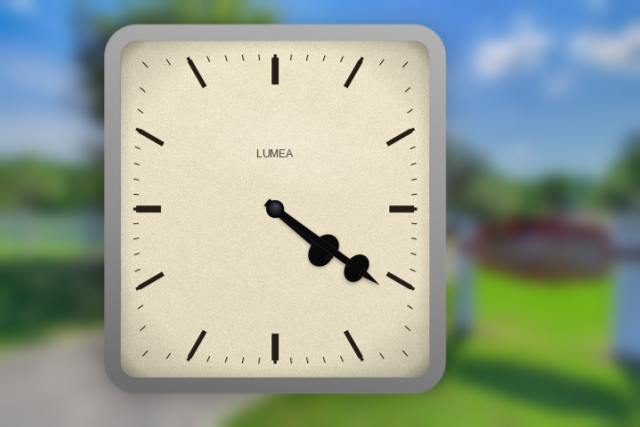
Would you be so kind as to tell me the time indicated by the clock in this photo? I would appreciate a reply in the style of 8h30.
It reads 4h21
